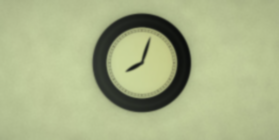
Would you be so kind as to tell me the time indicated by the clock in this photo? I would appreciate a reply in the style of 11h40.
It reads 8h03
